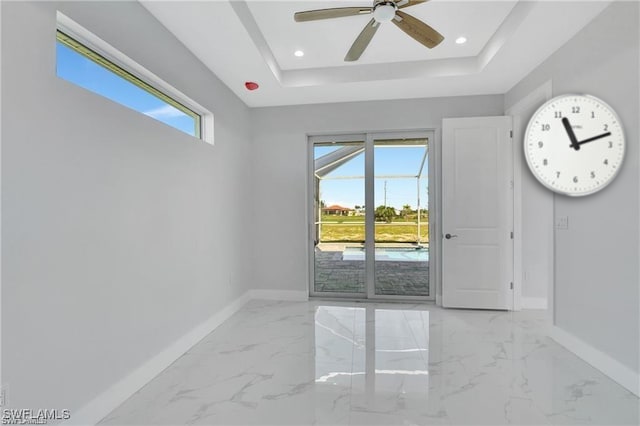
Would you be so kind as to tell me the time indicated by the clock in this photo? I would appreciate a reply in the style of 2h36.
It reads 11h12
